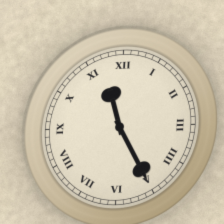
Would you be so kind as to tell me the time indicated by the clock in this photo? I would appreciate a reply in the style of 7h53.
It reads 11h25
